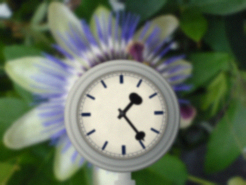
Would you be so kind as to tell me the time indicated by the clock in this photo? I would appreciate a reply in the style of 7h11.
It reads 1h24
